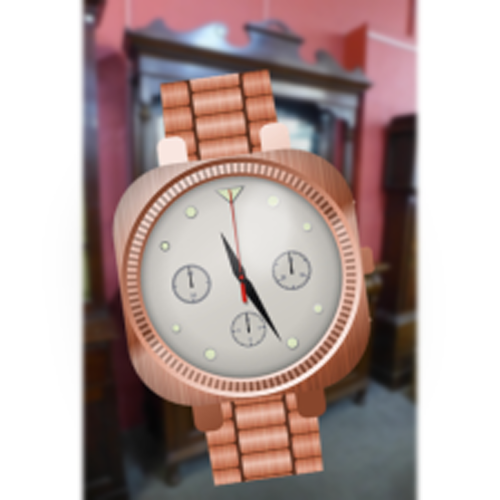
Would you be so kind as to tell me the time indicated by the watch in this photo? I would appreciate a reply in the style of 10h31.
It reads 11h26
